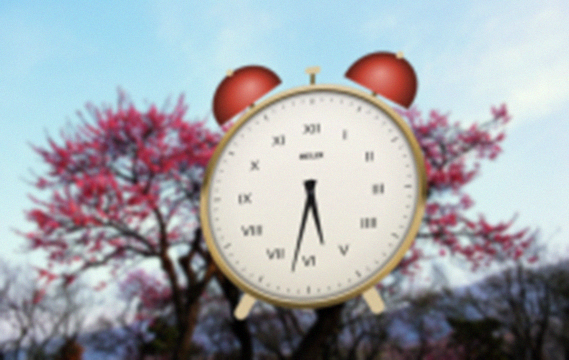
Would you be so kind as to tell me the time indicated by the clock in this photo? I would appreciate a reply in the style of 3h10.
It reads 5h32
